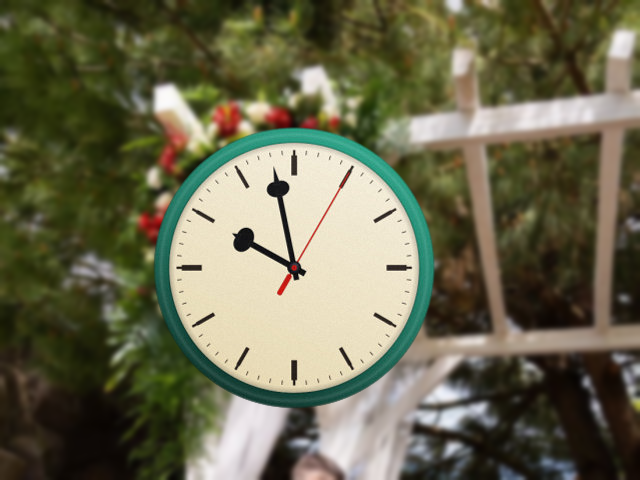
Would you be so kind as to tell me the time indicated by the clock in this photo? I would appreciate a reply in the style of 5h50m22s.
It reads 9h58m05s
